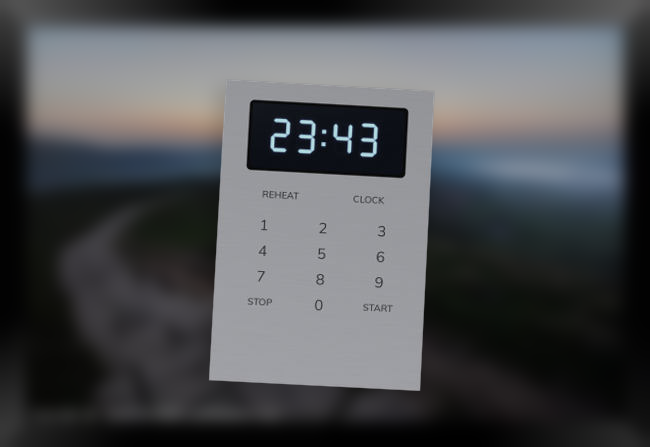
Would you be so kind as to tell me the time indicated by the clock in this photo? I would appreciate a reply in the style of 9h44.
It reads 23h43
